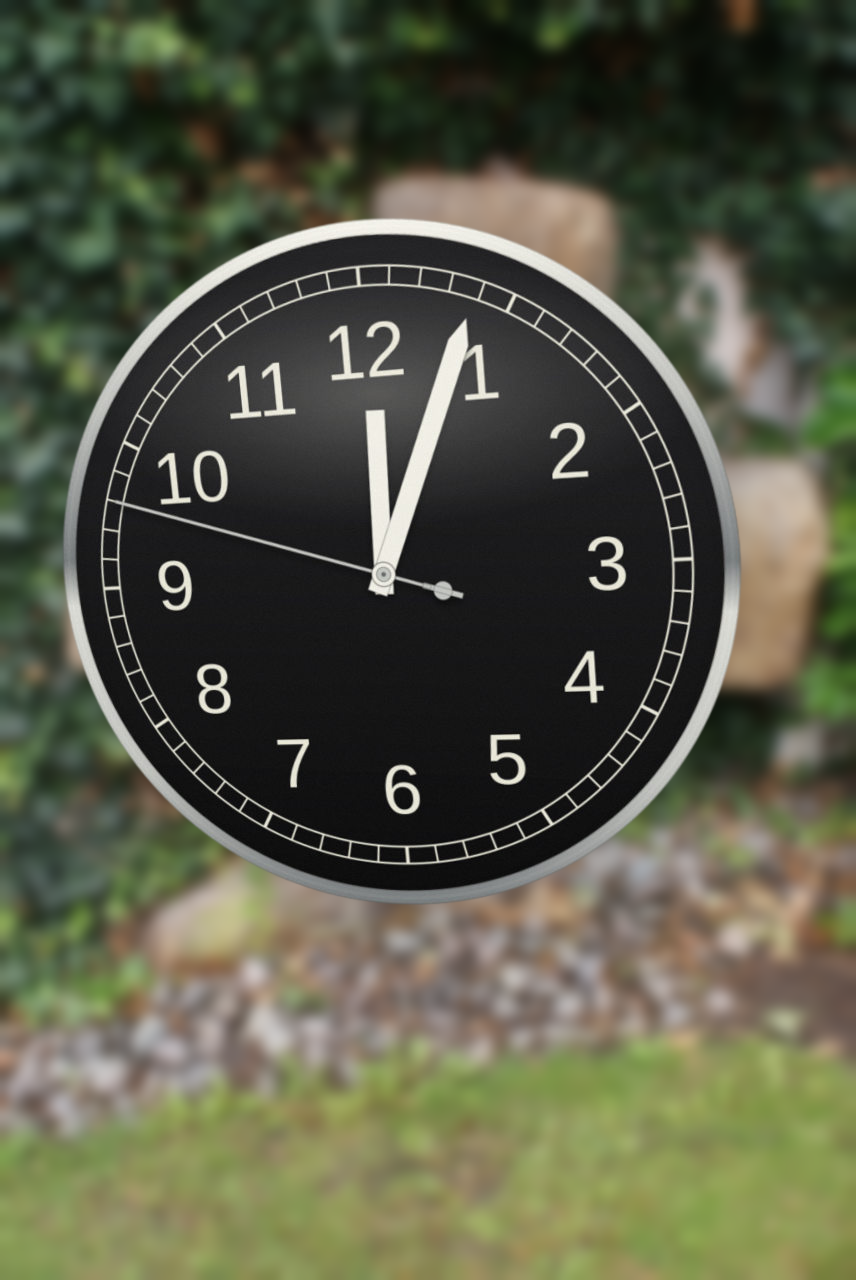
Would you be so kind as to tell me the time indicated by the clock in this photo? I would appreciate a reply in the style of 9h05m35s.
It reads 12h03m48s
